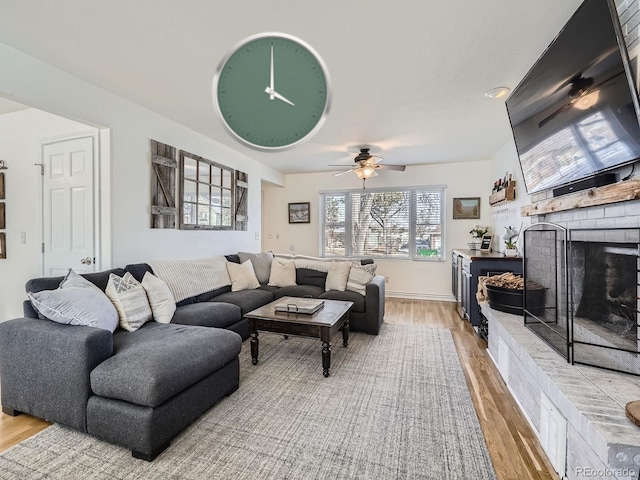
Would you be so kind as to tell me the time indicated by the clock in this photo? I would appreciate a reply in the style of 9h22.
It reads 4h00
